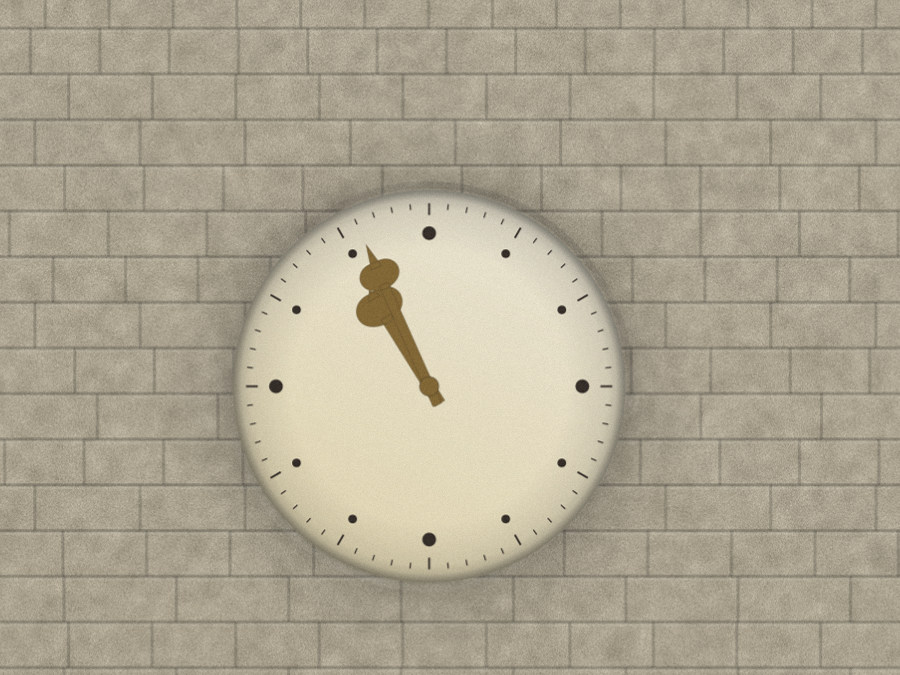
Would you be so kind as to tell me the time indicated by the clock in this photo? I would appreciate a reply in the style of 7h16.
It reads 10h56
